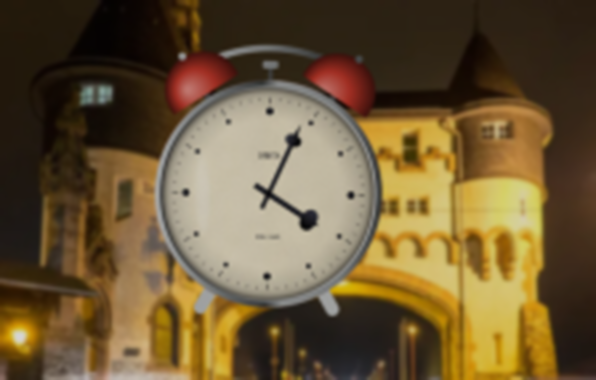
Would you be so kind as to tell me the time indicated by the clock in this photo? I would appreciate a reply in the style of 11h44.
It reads 4h04
